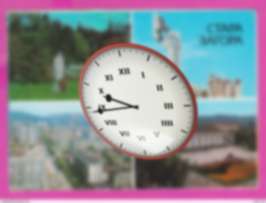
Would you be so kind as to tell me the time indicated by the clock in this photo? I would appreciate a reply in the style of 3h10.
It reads 9h44
